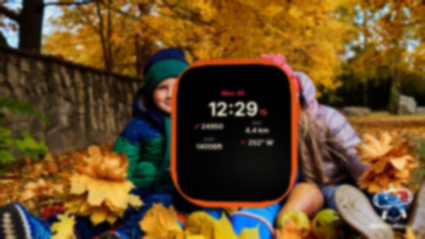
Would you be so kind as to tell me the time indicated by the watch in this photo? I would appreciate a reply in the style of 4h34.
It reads 12h29
